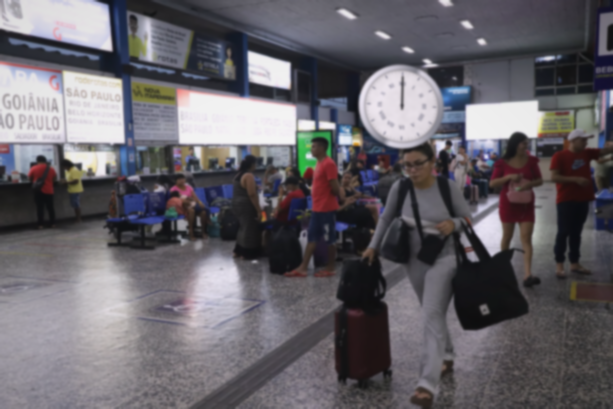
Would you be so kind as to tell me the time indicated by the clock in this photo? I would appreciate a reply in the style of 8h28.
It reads 12h00
